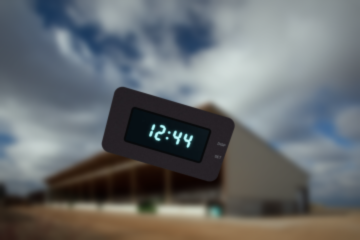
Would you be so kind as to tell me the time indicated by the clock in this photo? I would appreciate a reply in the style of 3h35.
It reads 12h44
